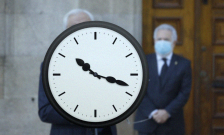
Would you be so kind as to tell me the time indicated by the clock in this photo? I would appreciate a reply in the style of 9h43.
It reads 10h18
